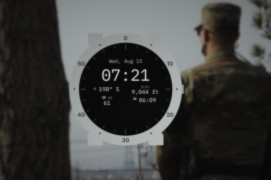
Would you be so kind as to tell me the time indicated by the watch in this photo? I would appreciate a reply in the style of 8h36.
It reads 7h21
